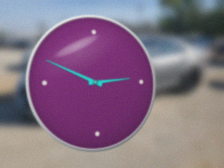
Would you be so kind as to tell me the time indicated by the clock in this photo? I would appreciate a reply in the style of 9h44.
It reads 2h49
